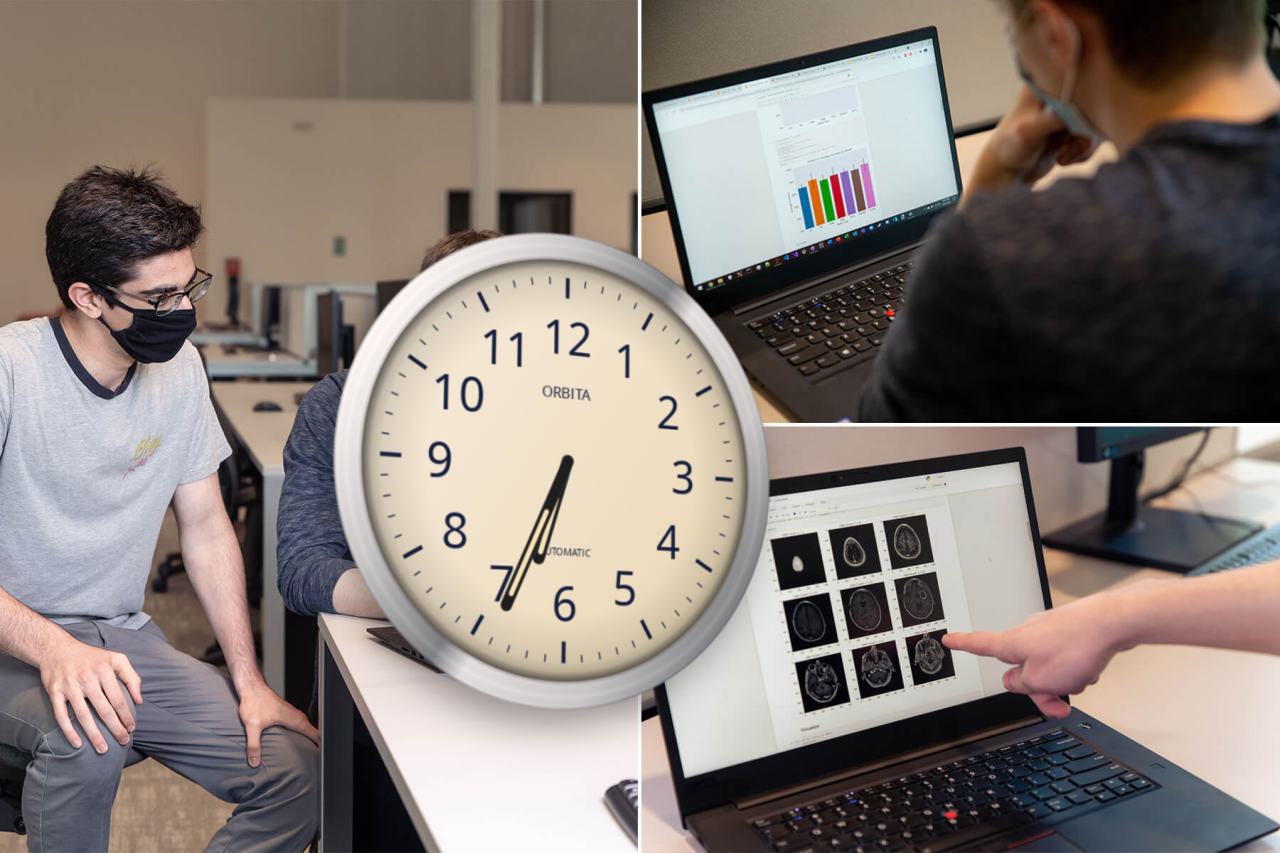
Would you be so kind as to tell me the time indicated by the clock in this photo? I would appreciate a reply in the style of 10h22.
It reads 6h34
